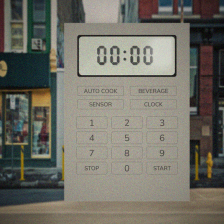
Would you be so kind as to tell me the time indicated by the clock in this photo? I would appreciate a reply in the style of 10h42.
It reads 0h00
